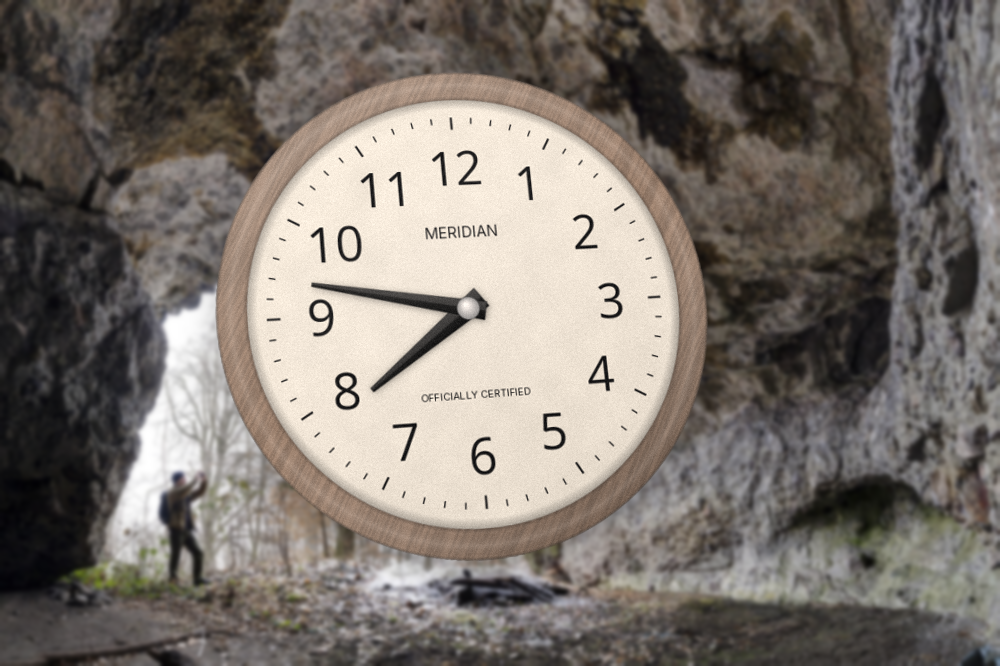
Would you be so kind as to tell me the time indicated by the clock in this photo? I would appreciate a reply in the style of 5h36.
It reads 7h47
